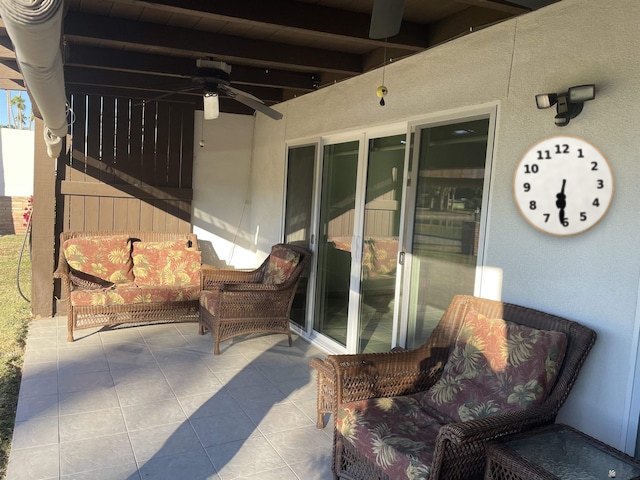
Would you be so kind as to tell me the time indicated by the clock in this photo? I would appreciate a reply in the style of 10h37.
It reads 6h31
